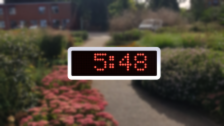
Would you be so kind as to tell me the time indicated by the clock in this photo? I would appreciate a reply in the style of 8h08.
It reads 5h48
